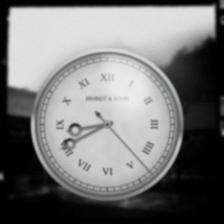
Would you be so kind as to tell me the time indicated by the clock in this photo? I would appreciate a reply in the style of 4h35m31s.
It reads 8h40m23s
